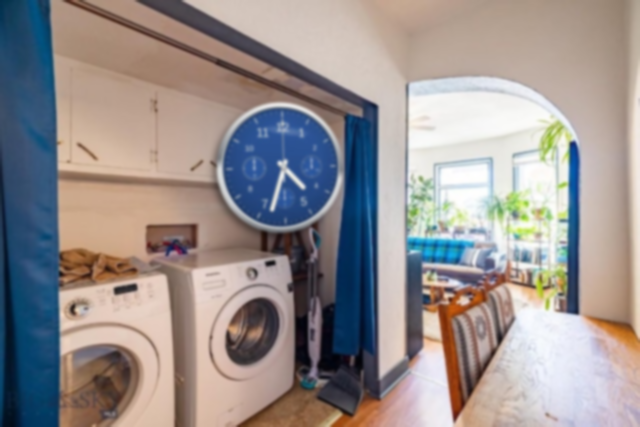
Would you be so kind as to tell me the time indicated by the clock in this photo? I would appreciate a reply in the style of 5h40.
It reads 4h33
